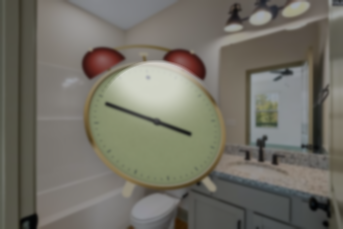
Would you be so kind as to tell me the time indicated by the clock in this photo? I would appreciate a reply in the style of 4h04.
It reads 3h49
